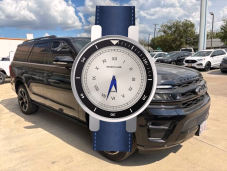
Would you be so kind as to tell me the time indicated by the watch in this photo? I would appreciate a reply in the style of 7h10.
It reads 5h33
